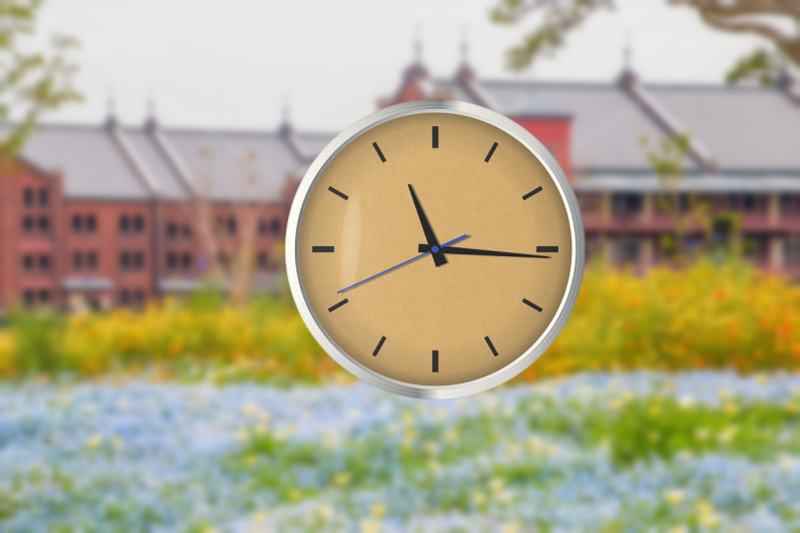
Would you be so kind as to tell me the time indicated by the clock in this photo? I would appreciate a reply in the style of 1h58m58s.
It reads 11h15m41s
